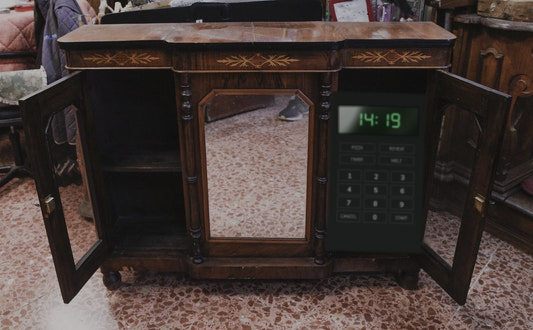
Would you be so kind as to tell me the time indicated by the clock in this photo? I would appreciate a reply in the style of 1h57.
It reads 14h19
